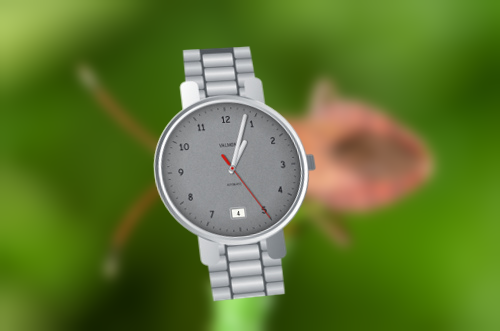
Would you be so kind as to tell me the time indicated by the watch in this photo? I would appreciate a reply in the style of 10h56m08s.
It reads 1h03m25s
